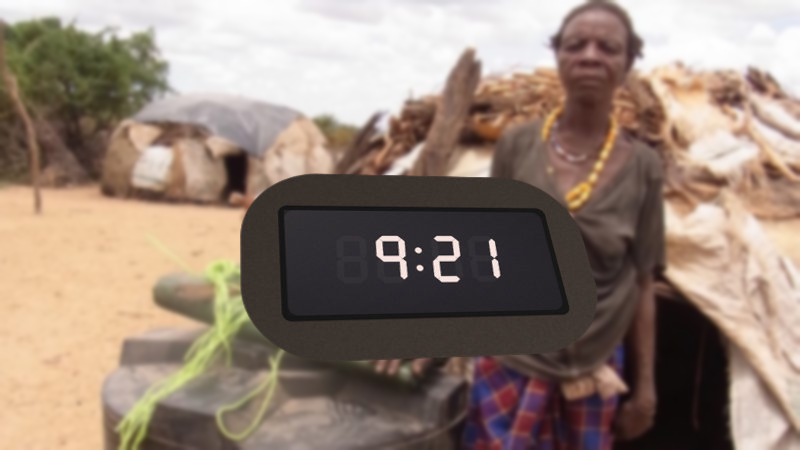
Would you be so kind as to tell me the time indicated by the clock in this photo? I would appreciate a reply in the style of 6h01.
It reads 9h21
